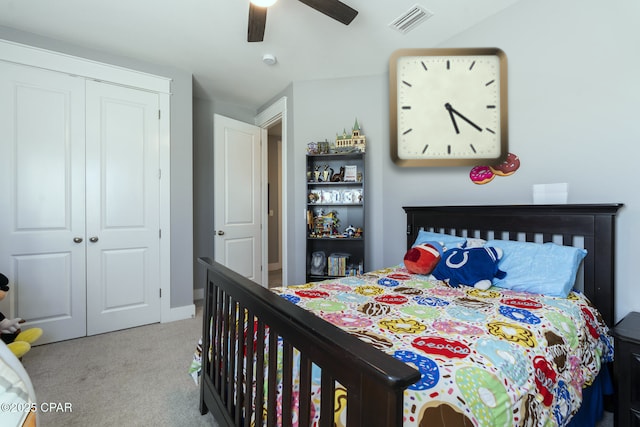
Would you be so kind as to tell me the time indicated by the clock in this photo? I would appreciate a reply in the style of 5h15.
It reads 5h21
